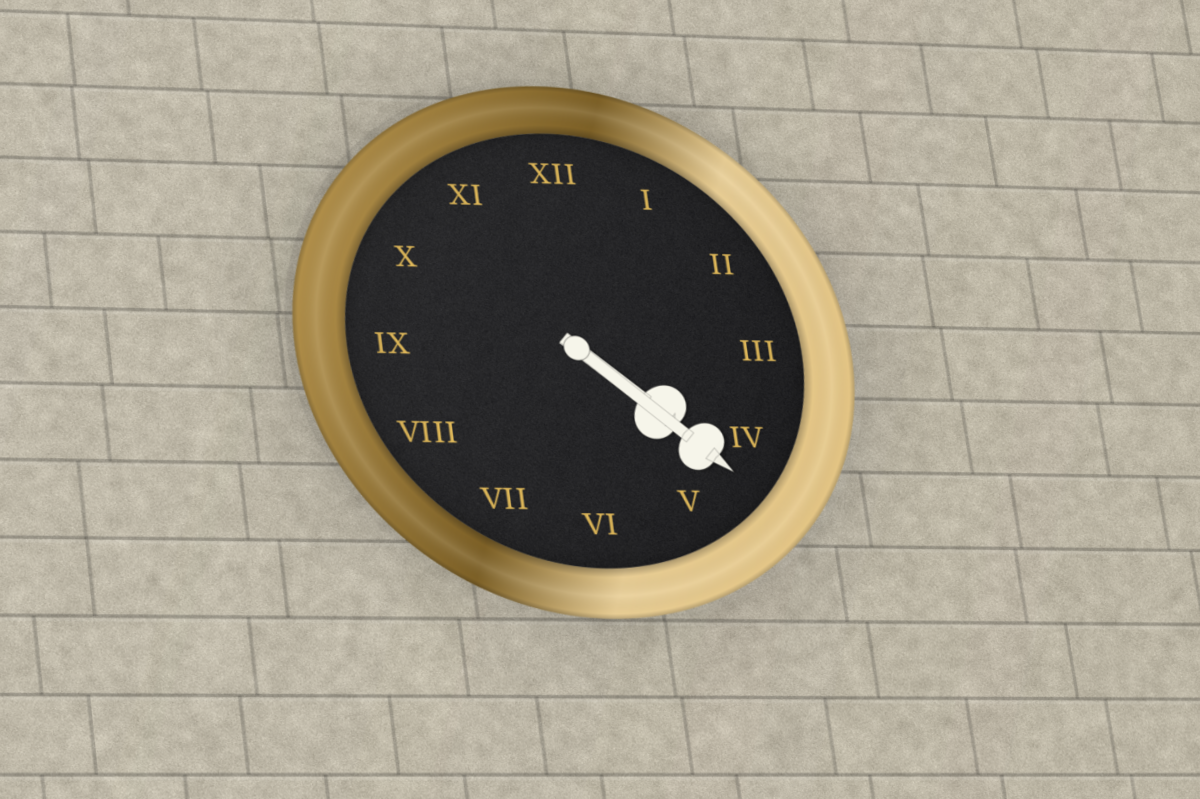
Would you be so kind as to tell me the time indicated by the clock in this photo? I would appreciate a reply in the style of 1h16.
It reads 4h22
